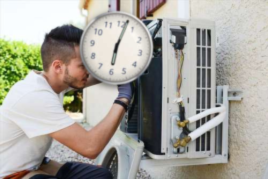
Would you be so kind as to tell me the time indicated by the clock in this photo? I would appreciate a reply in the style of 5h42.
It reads 6h02
